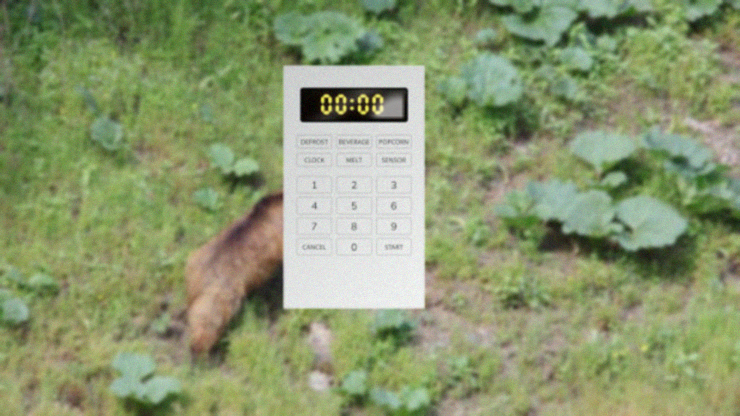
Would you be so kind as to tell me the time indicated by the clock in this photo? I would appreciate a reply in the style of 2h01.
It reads 0h00
